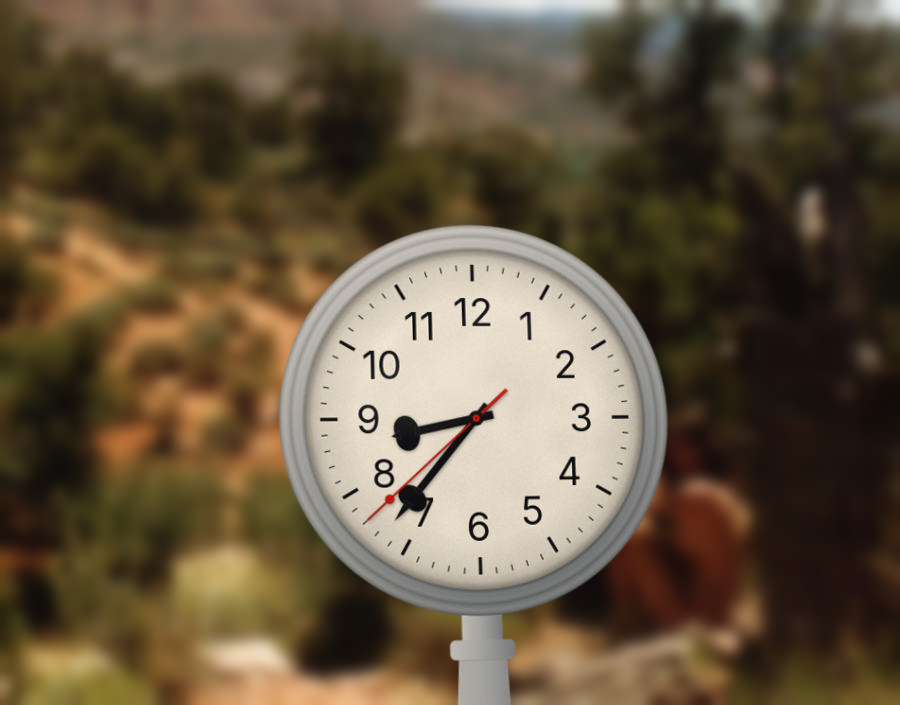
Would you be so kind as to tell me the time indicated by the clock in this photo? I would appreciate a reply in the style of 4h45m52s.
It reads 8h36m38s
